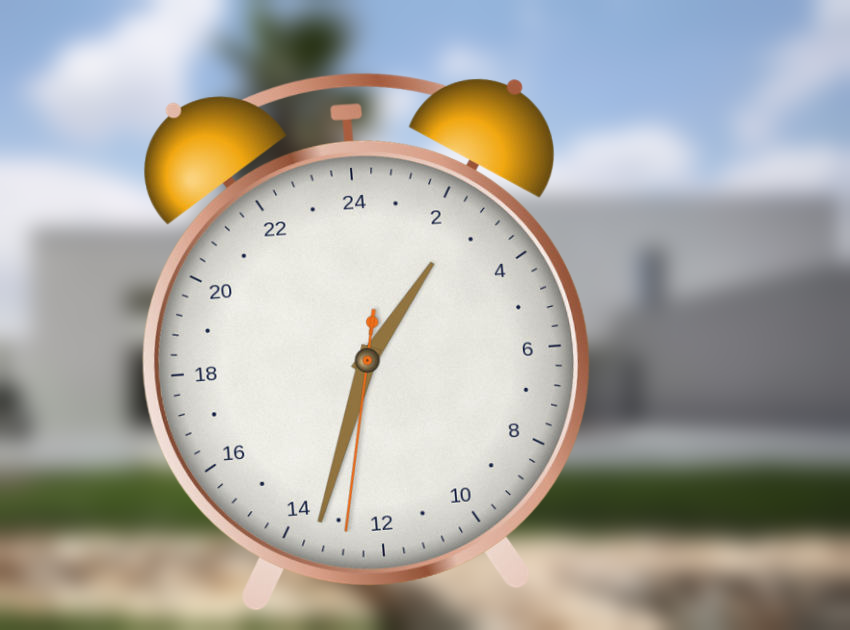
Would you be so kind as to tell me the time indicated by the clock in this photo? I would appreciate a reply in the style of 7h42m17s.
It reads 2h33m32s
